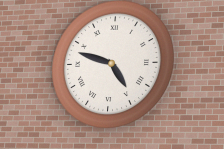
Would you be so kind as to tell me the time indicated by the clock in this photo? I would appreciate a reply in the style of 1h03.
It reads 4h48
